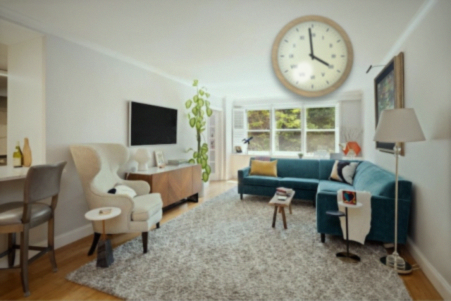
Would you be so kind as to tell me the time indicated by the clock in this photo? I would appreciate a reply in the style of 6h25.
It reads 3h59
